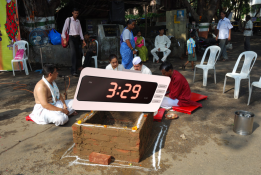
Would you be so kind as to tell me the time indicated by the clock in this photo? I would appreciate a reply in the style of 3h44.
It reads 3h29
